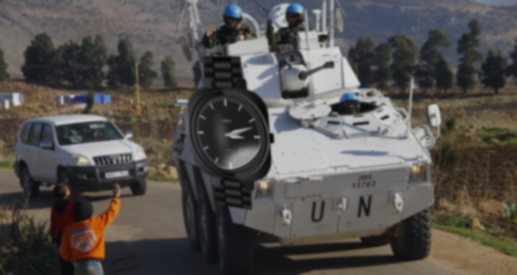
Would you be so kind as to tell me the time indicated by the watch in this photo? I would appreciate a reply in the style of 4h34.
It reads 3h12
